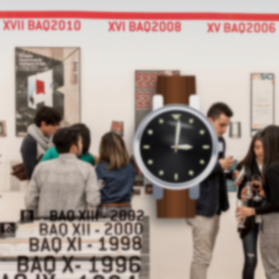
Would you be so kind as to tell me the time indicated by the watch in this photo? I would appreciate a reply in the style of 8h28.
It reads 3h01
